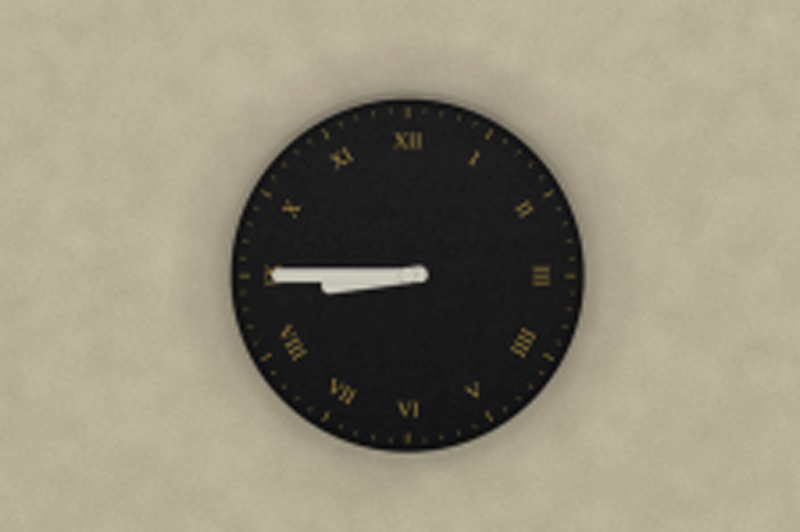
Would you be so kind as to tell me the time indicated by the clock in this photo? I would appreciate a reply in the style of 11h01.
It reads 8h45
